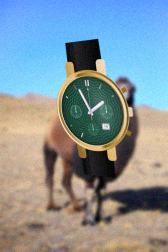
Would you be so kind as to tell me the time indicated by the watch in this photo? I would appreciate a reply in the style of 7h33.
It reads 1h56
